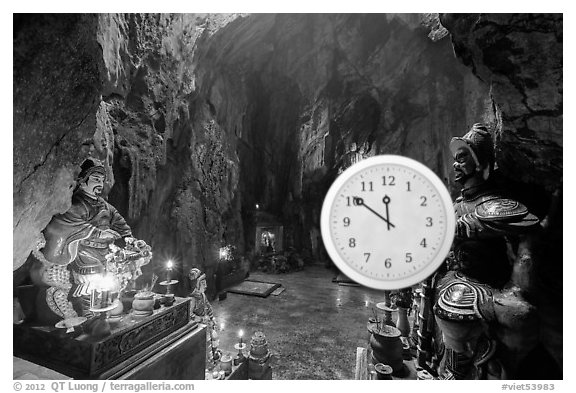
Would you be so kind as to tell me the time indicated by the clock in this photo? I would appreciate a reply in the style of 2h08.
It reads 11h51
